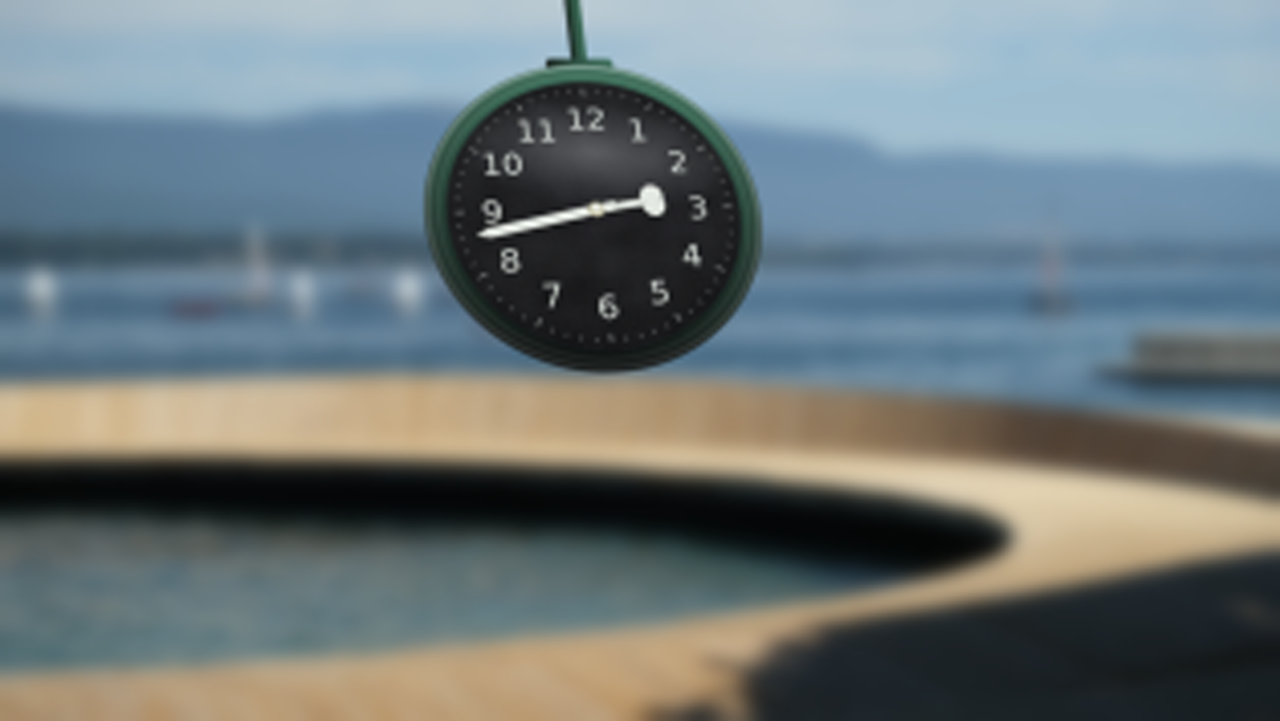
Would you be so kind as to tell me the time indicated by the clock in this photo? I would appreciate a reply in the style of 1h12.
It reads 2h43
